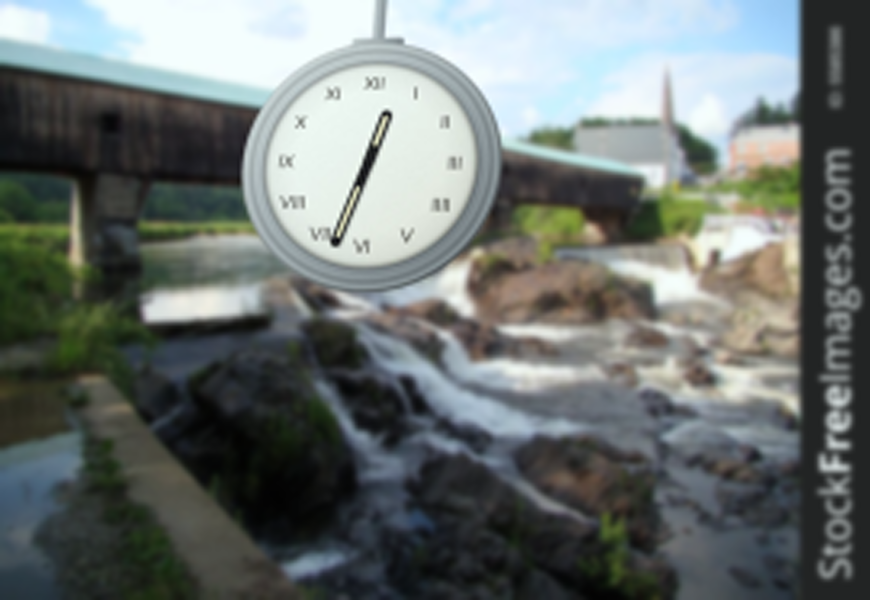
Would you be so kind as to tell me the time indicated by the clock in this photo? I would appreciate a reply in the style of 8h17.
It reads 12h33
